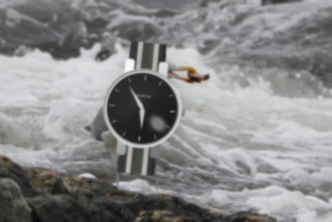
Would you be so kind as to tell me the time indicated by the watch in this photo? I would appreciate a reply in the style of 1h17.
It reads 5h54
